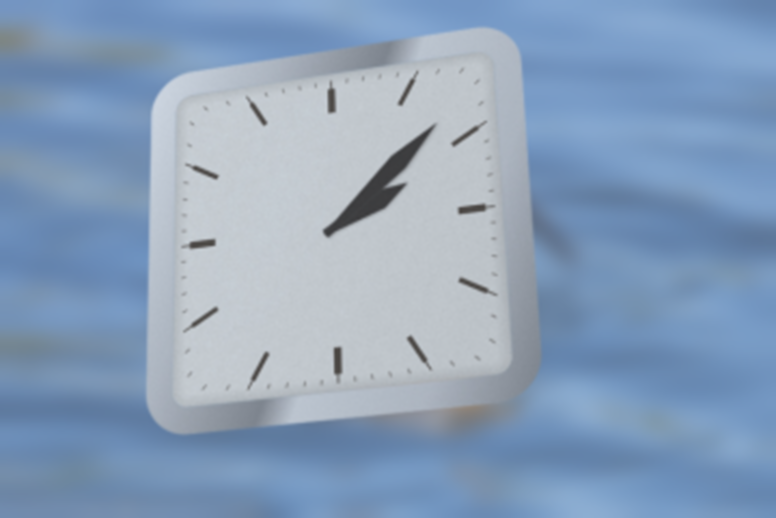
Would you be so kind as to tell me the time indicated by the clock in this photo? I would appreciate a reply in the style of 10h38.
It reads 2h08
